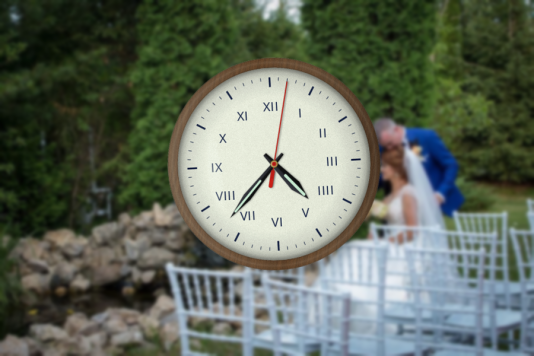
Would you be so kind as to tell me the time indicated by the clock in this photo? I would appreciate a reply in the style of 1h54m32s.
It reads 4h37m02s
